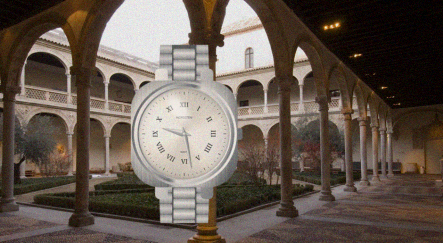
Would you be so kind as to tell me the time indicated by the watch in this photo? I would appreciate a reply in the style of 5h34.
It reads 9h28
